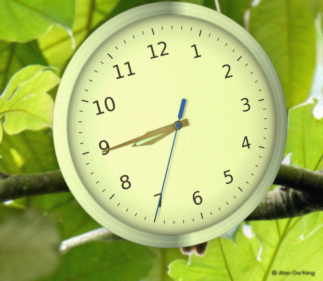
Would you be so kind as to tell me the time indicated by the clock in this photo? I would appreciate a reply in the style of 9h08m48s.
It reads 8h44m35s
